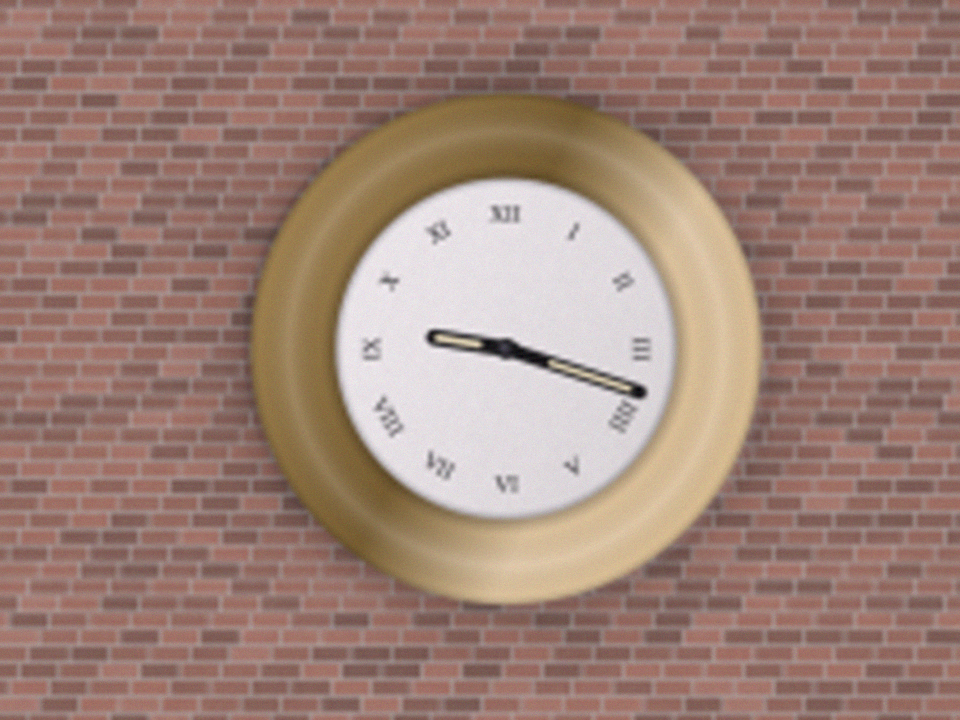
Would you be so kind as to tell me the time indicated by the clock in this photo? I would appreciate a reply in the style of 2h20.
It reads 9h18
